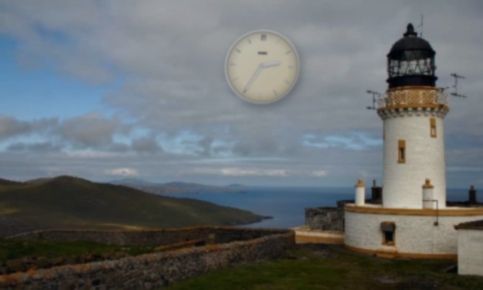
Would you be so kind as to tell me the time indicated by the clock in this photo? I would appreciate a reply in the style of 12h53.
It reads 2h35
